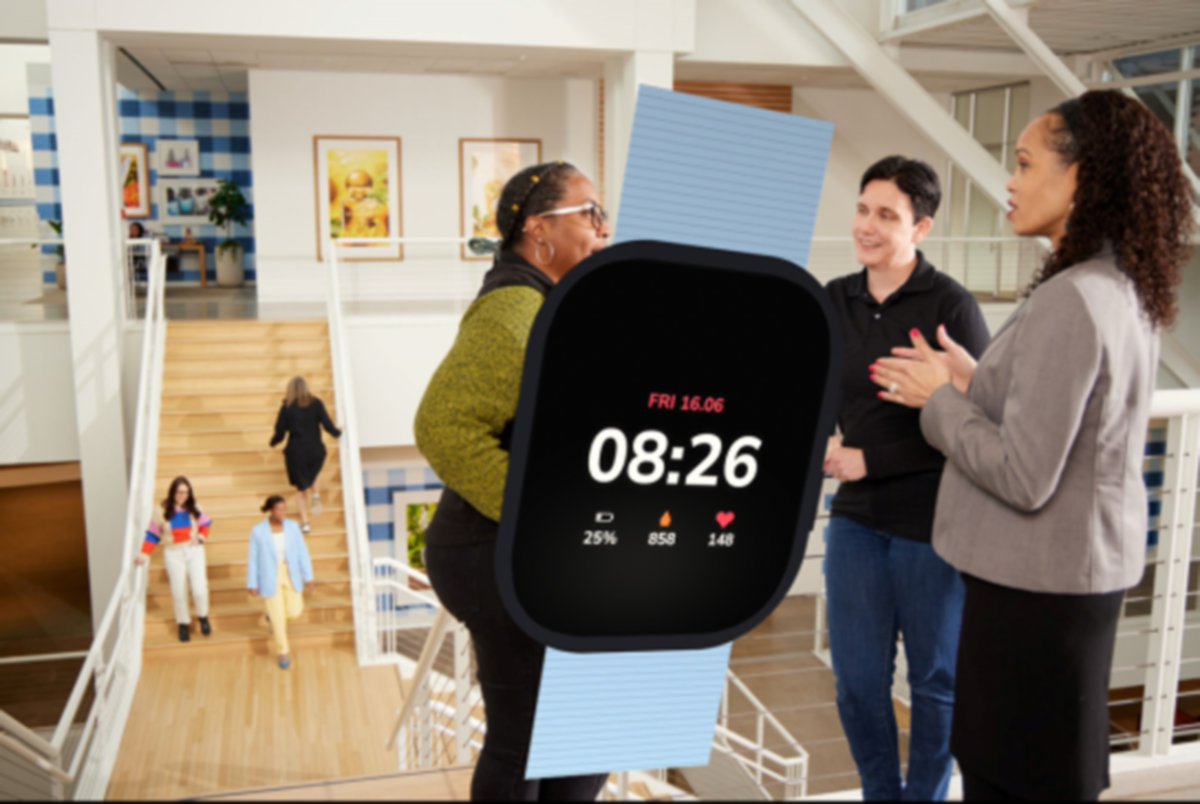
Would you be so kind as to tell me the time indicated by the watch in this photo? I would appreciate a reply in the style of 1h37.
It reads 8h26
